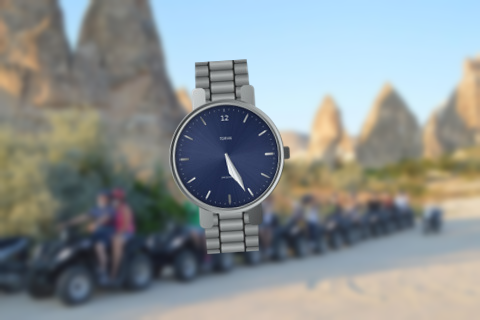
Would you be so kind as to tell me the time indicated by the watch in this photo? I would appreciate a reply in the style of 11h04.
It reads 5h26
